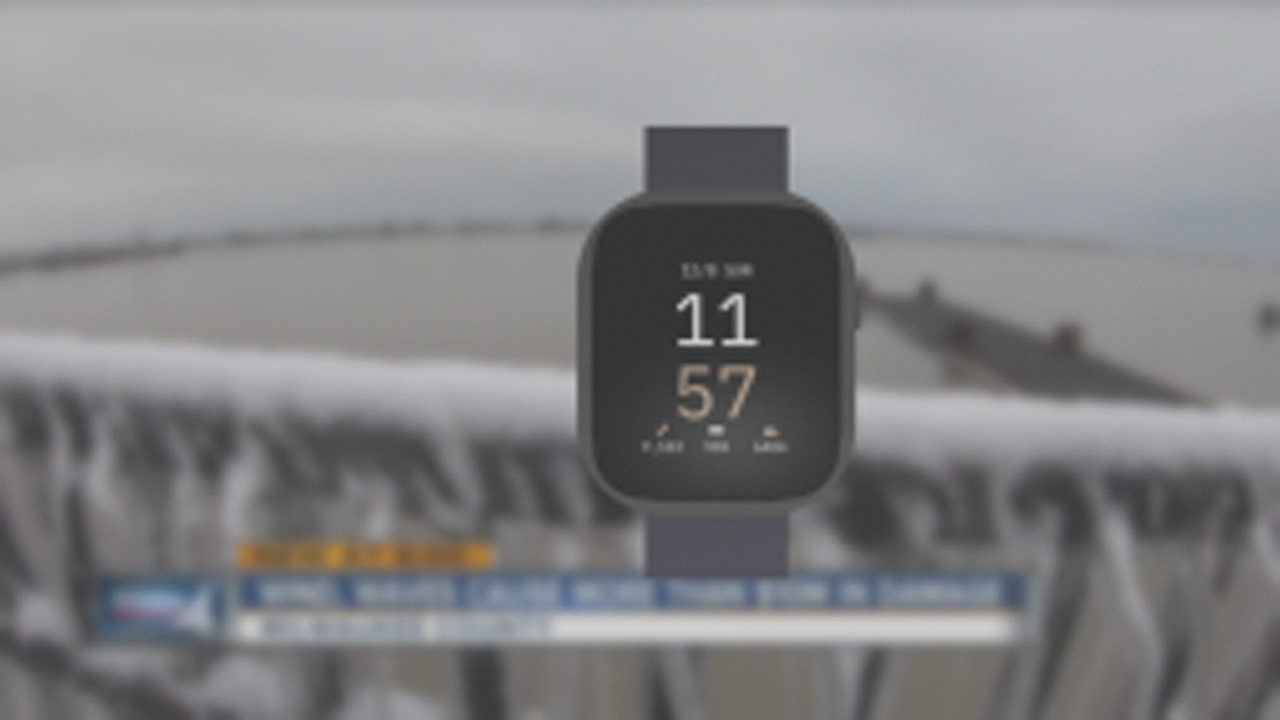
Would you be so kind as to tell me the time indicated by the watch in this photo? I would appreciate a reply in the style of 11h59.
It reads 11h57
